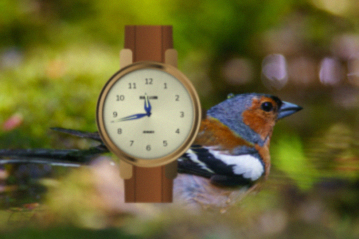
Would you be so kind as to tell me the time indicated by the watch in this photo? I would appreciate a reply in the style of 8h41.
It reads 11h43
